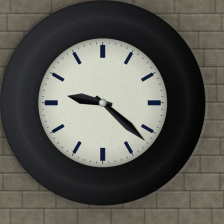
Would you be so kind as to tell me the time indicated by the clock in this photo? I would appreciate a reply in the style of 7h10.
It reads 9h22
